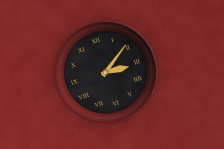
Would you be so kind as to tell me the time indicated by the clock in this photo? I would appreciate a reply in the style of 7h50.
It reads 3h09
